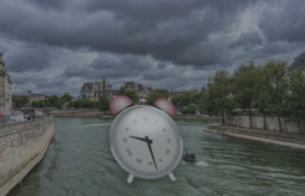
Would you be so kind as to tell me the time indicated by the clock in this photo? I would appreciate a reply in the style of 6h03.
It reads 9h28
